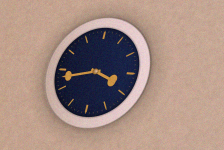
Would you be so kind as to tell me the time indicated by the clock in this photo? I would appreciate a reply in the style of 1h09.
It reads 3h43
